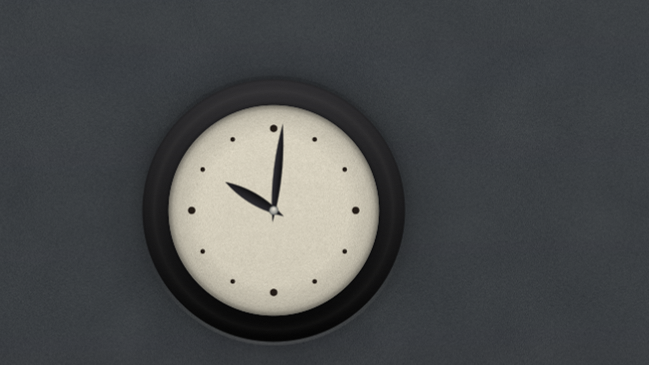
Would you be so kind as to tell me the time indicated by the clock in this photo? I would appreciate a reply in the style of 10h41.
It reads 10h01
